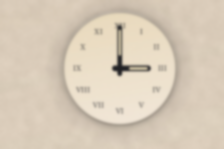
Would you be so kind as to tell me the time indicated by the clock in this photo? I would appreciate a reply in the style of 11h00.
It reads 3h00
